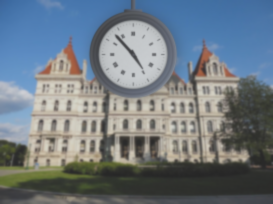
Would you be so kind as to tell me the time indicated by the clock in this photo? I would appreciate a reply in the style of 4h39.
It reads 4h53
